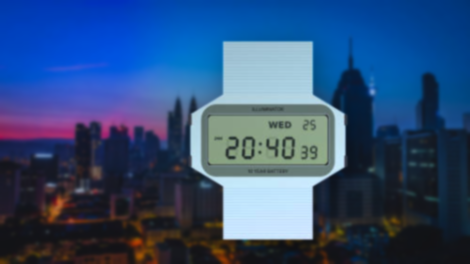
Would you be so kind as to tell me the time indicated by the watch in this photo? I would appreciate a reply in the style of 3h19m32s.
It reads 20h40m39s
